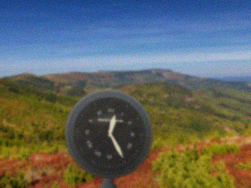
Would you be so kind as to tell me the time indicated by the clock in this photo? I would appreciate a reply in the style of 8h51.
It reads 12h25
